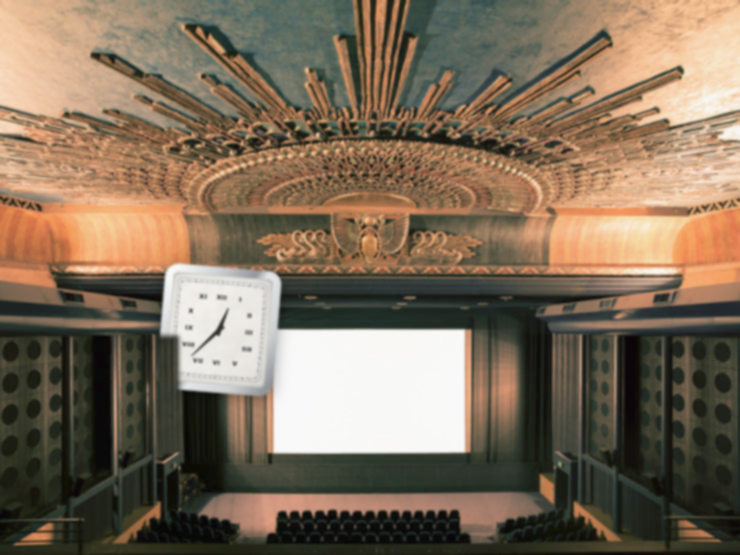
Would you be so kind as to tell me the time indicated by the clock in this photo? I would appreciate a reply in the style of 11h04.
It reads 12h37
